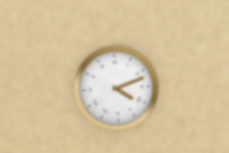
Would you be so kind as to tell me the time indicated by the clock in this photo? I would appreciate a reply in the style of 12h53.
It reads 4h12
